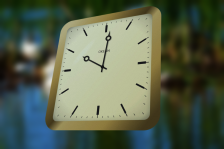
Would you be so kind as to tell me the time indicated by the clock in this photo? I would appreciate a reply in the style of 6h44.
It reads 10h01
